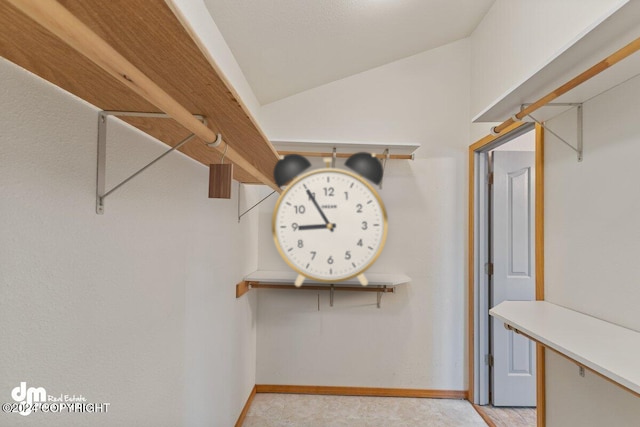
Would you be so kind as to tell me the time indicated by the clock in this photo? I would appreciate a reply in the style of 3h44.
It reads 8h55
